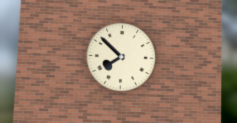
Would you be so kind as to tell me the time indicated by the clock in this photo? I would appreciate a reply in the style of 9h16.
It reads 7h52
